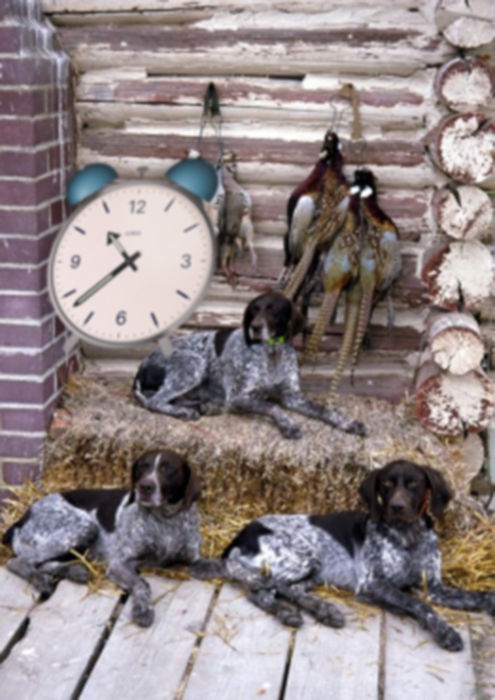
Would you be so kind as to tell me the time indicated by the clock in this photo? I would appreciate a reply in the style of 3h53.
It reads 10h38
